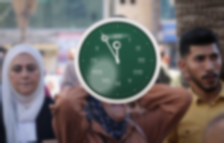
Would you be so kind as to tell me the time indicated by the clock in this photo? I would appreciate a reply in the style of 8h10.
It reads 11h55
